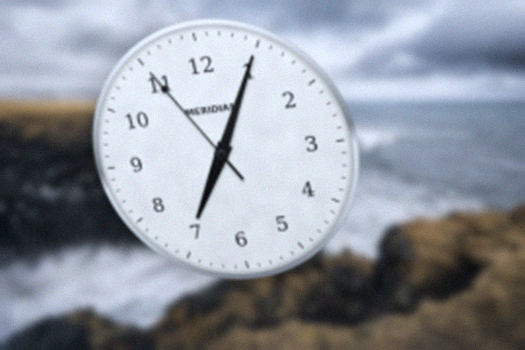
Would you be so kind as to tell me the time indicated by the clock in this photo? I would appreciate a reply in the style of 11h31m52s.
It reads 7h04m55s
